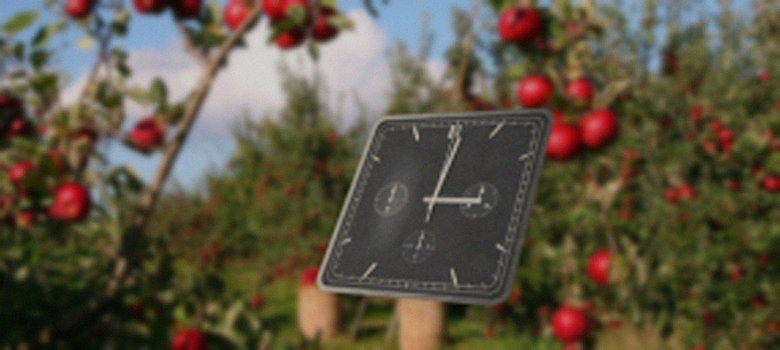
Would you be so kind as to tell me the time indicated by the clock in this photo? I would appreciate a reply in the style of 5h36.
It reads 3h01
